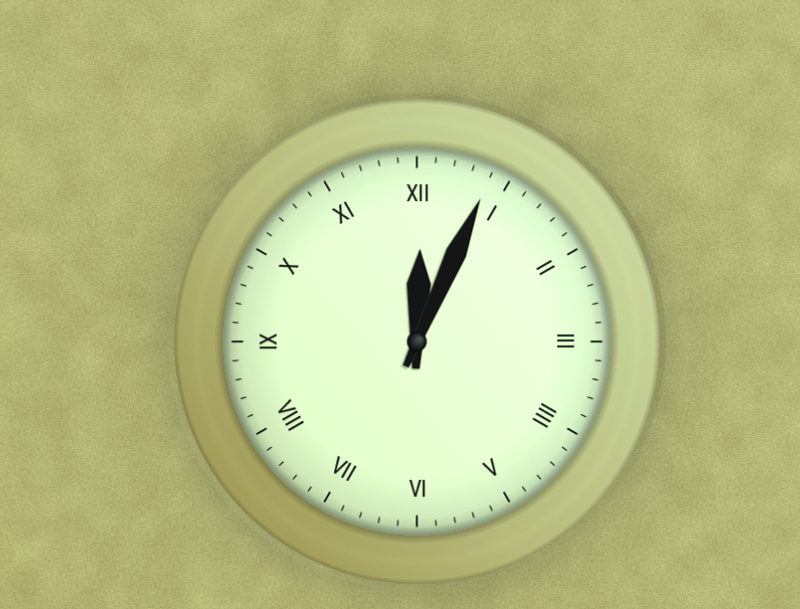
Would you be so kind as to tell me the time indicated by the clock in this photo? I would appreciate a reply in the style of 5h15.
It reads 12h04
